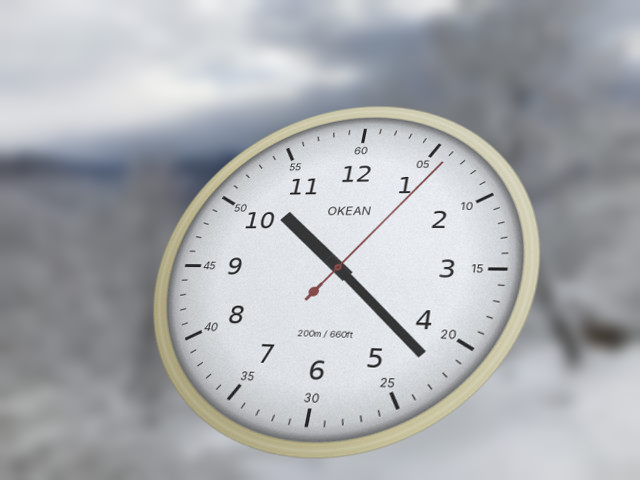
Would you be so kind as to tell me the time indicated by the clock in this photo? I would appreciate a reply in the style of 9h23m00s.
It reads 10h22m06s
